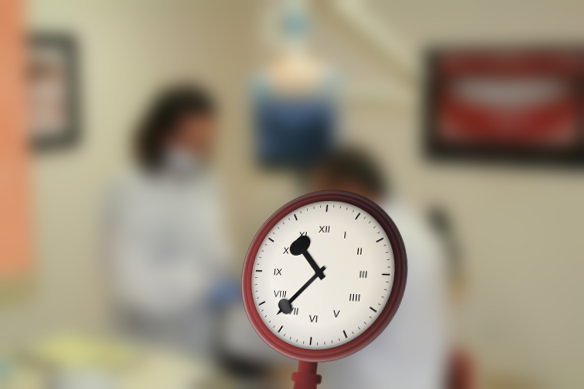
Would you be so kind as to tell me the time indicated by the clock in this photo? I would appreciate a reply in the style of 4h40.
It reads 10h37
